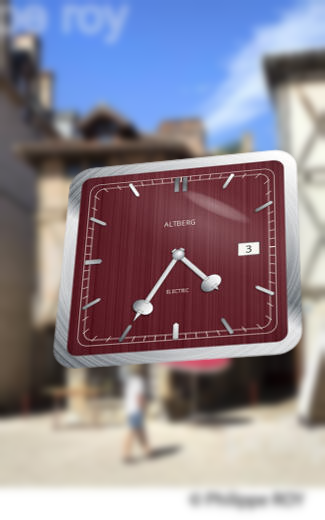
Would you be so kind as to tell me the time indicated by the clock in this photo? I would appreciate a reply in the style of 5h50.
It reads 4h35
